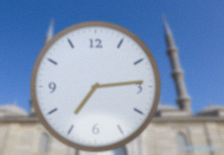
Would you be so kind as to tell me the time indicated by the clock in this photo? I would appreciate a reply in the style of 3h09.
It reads 7h14
